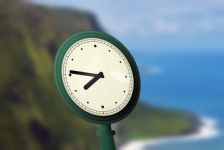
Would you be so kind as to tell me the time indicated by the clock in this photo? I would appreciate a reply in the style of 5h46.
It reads 7h46
